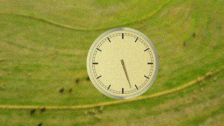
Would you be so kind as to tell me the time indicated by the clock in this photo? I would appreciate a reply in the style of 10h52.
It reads 5h27
